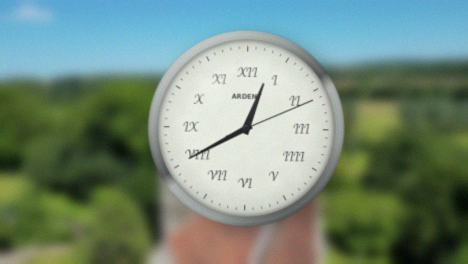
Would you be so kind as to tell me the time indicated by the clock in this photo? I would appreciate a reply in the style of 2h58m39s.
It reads 12h40m11s
